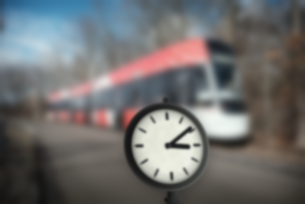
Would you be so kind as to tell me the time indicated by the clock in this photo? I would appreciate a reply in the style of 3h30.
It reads 3h09
